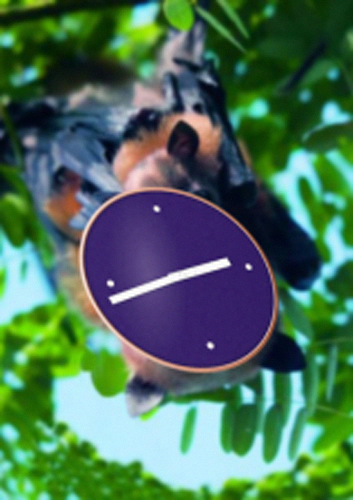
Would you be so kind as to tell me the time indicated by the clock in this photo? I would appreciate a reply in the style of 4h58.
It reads 2h43
